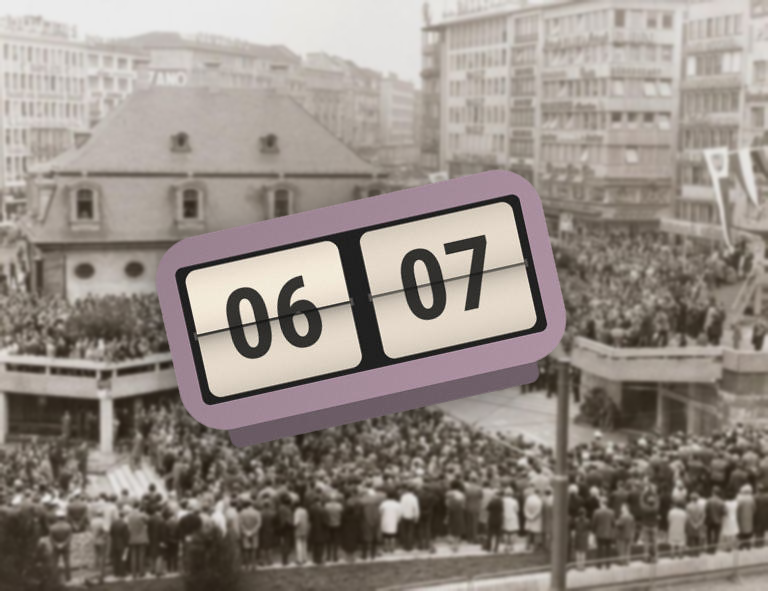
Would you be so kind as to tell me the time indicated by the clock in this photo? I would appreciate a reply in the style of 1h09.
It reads 6h07
